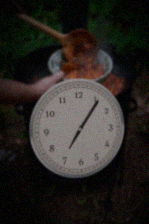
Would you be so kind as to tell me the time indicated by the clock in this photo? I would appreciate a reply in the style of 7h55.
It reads 7h06
